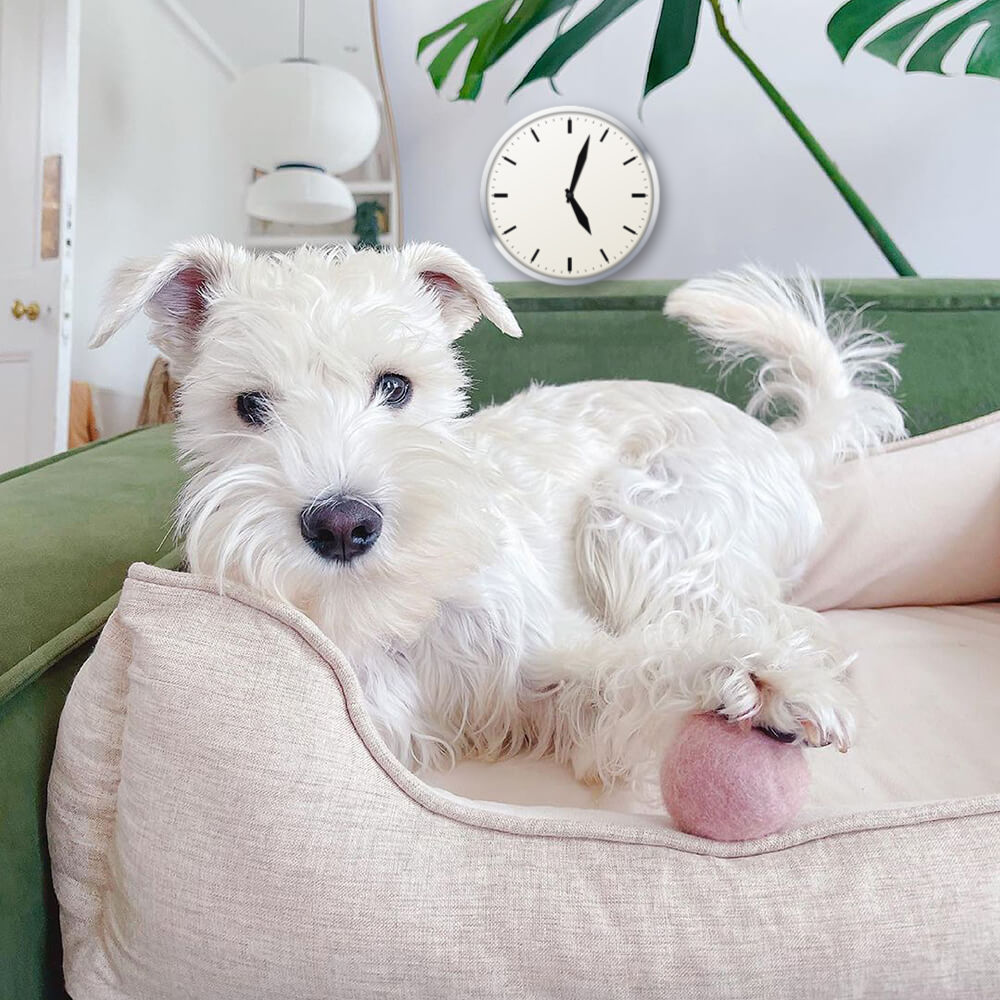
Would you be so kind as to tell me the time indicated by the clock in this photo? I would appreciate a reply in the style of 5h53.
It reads 5h03
